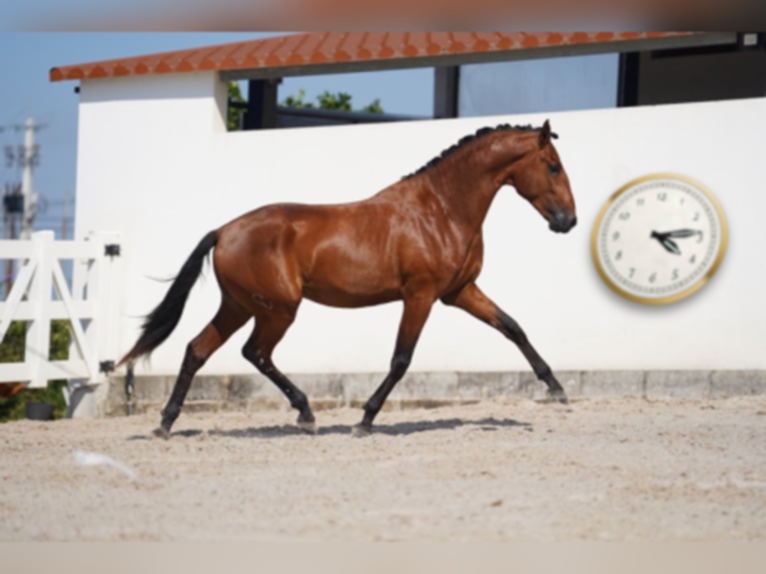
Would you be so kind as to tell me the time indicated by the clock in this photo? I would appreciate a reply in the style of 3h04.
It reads 4h14
